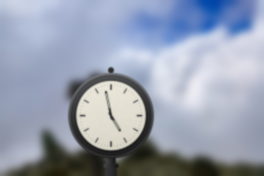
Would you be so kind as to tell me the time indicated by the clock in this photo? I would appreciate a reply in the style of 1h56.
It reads 4h58
